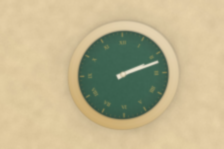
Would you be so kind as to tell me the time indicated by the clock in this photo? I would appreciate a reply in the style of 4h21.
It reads 2h12
